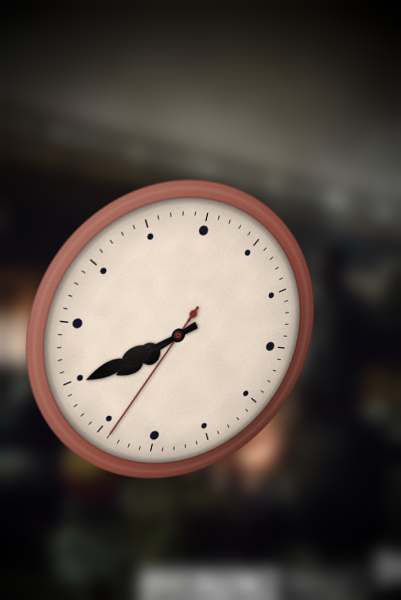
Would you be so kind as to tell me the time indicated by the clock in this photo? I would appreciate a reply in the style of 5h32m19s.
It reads 7h39m34s
